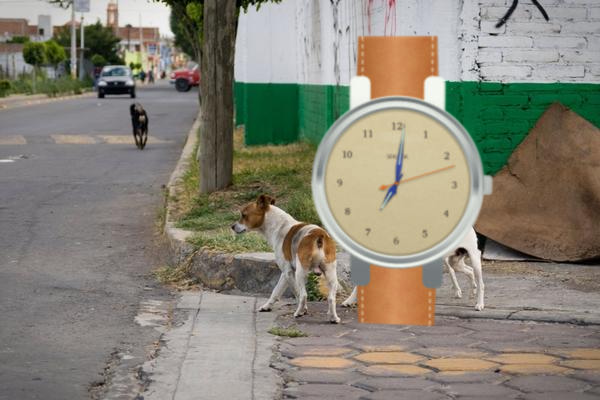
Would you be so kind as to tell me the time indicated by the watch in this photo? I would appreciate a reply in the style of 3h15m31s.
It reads 7h01m12s
